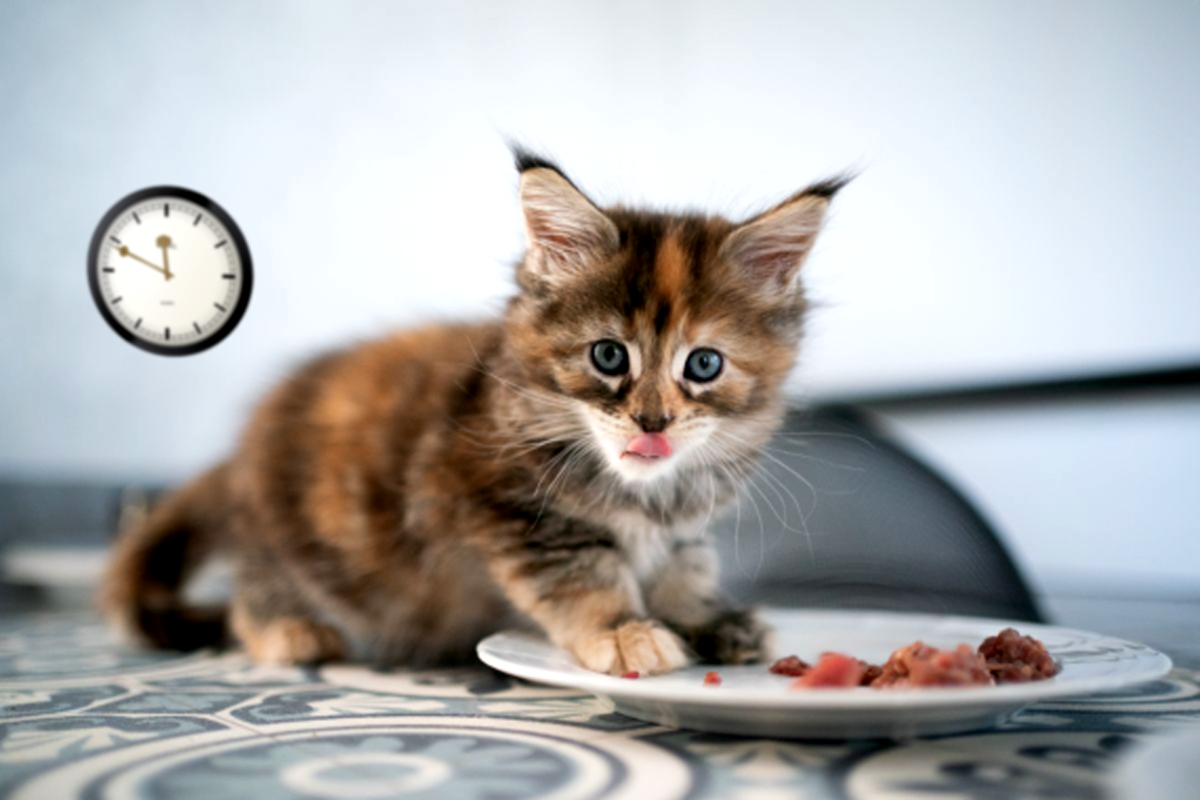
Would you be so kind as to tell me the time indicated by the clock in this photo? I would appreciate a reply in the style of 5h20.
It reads 11h49
